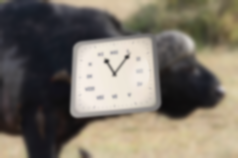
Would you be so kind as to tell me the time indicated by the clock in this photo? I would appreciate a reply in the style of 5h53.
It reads 11h06
